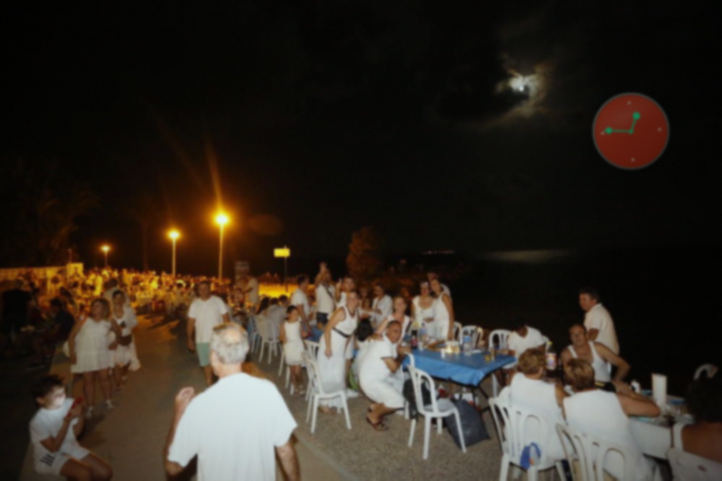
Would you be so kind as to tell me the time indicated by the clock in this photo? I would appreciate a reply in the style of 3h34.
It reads 12h46
